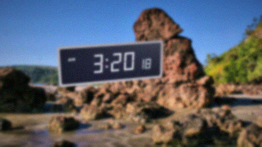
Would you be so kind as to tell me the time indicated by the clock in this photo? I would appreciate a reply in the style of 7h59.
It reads 3h20
